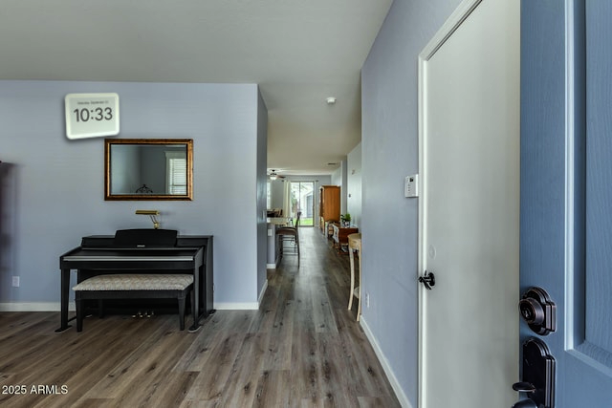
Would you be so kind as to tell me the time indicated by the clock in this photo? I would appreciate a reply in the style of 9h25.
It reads 10h33
